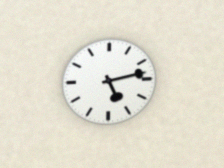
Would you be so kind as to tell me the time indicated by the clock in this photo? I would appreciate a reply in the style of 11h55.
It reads 5h13
